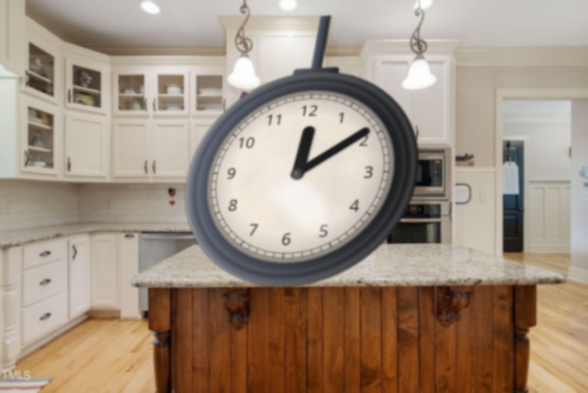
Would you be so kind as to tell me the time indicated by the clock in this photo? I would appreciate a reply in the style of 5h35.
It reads 12h09
